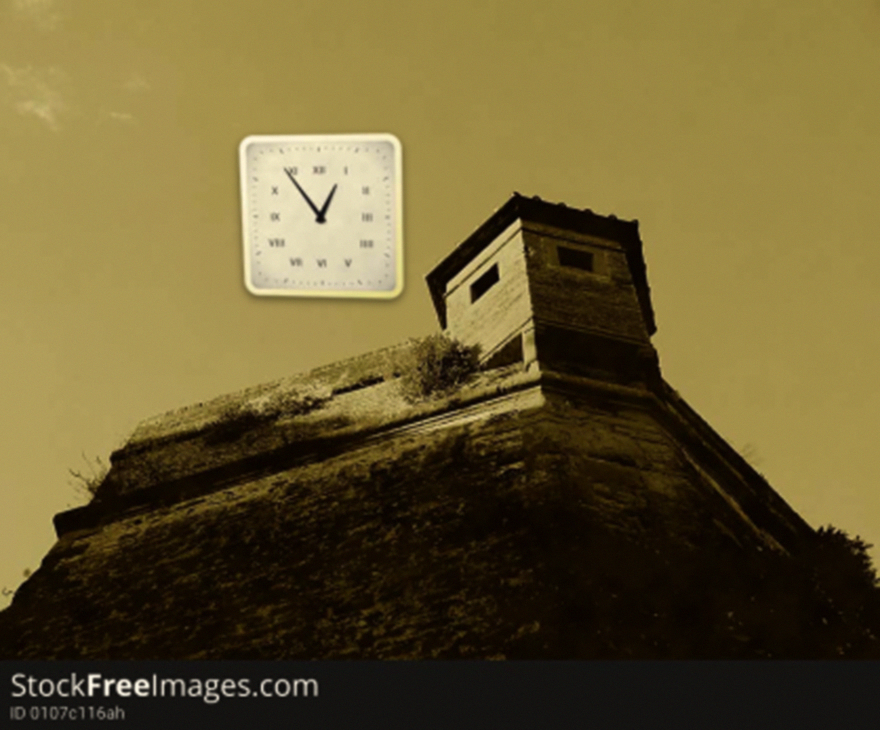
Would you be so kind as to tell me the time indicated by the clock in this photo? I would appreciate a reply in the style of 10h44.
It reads 12h54
